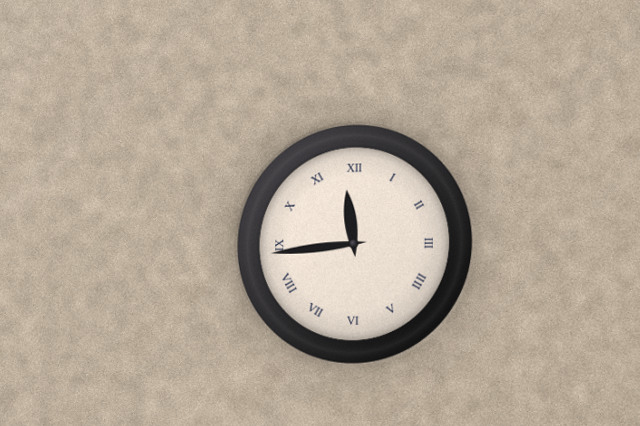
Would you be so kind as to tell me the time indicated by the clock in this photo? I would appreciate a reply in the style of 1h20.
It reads 11h44
